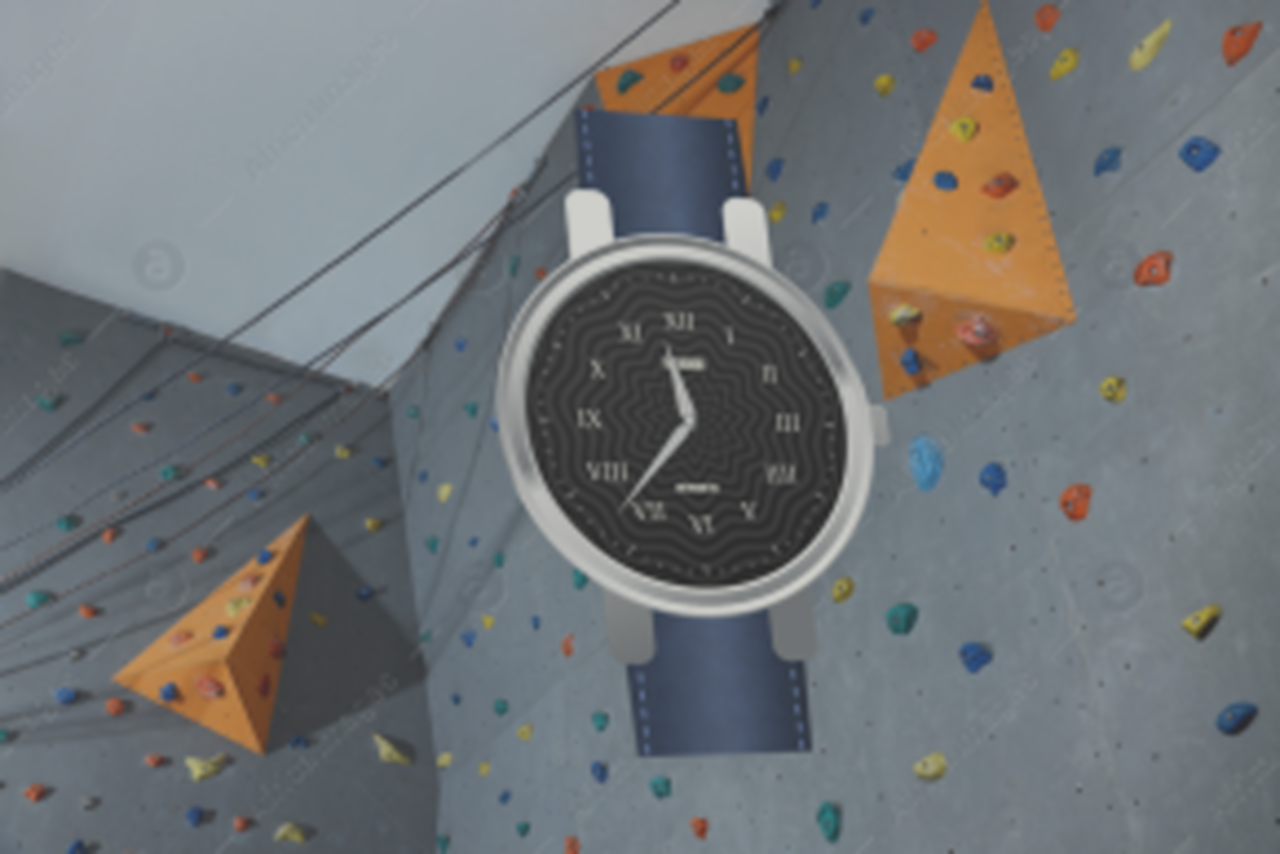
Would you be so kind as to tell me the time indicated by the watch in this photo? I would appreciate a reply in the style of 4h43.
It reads 11h37
